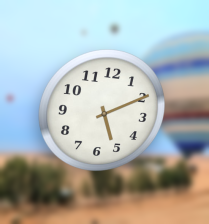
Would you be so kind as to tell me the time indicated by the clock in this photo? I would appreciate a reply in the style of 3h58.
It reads 5h10
